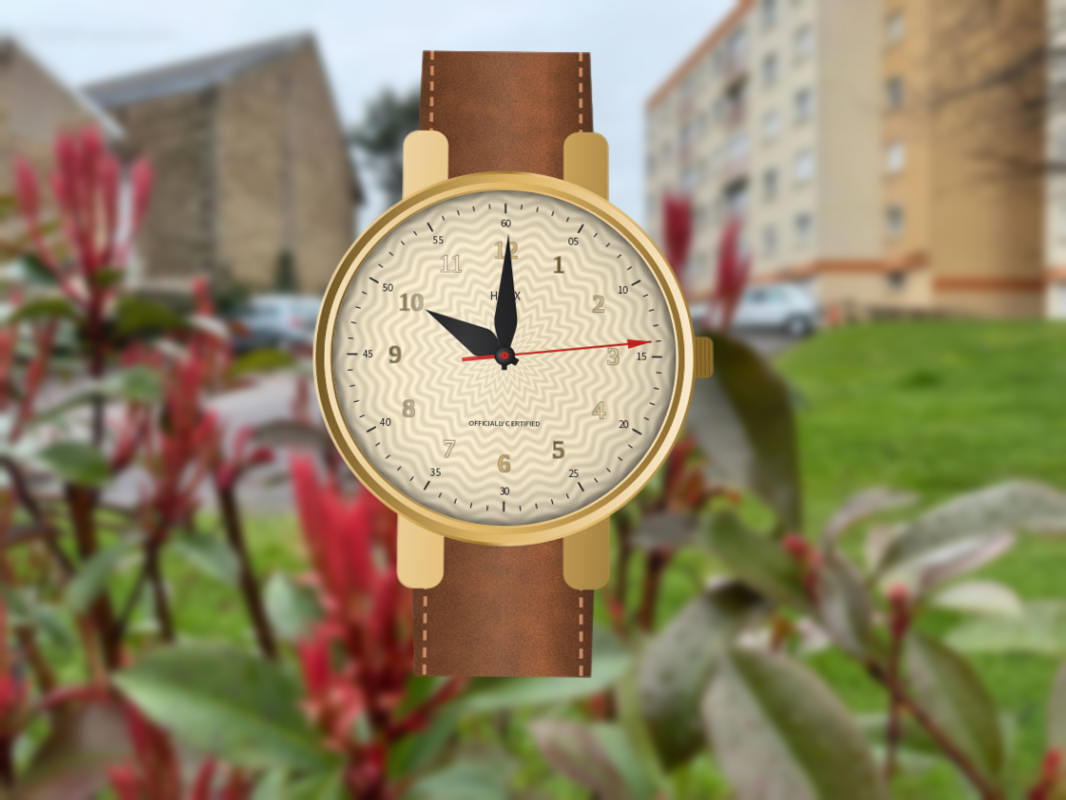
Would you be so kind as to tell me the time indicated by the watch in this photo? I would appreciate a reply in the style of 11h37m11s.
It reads 10h00m14s
